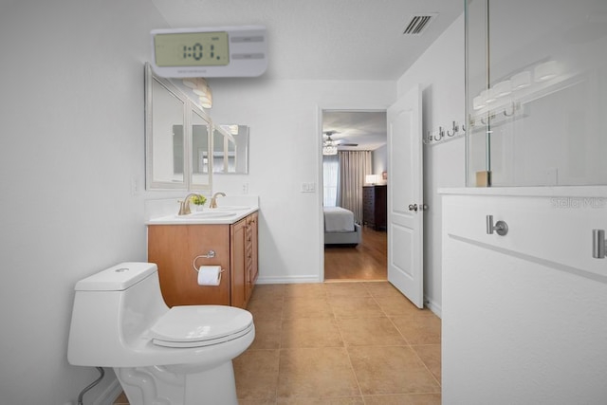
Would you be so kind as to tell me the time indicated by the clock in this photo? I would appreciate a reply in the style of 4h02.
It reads 1h01
